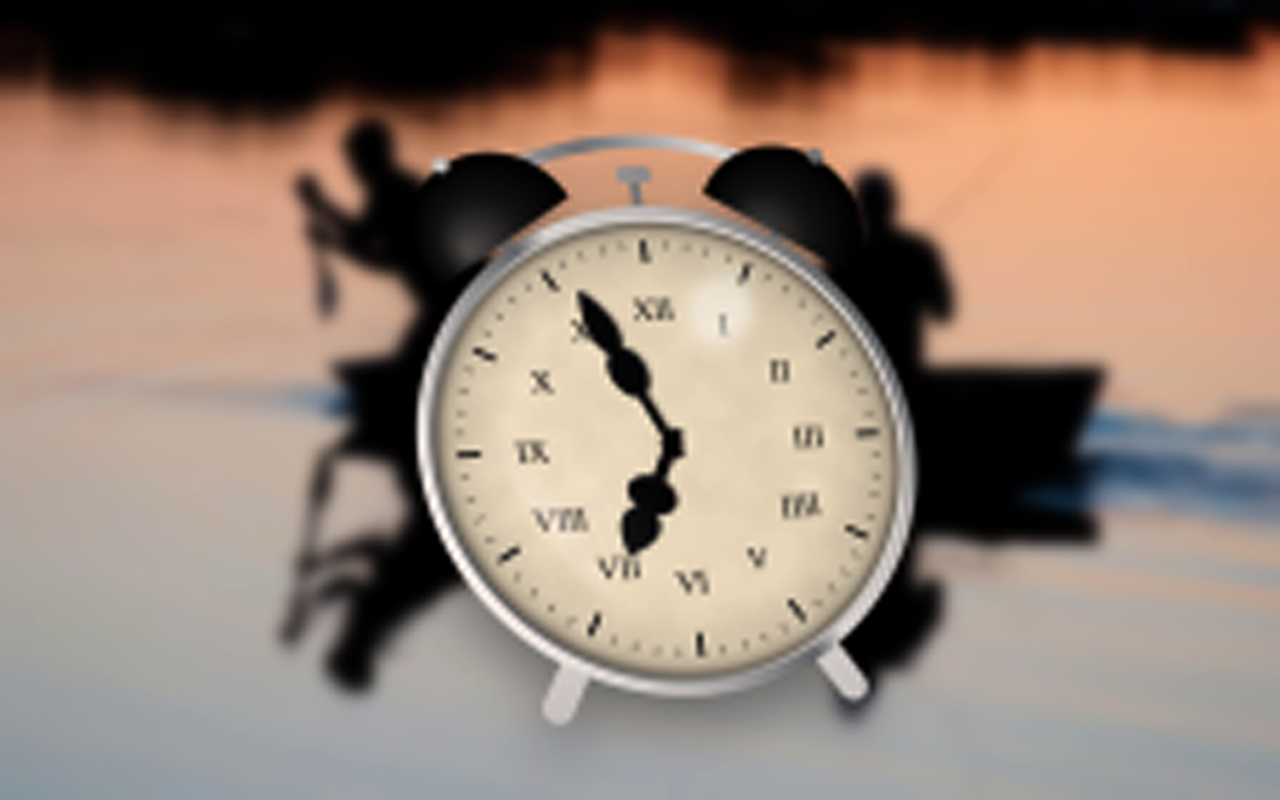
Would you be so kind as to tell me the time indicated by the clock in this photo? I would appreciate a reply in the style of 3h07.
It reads 6h56
